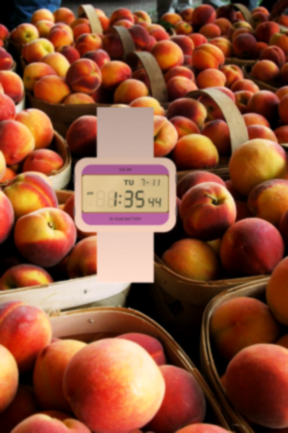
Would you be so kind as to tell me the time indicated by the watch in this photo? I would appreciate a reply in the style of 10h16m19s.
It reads 1h35m44s
